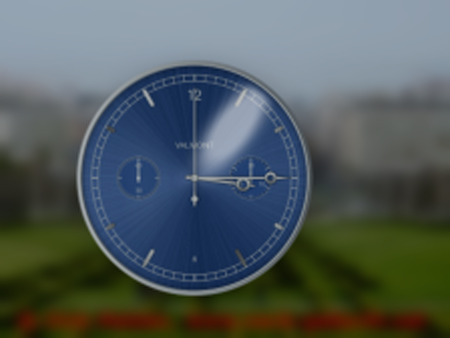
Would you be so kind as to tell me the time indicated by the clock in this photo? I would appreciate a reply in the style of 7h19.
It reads 3h15
